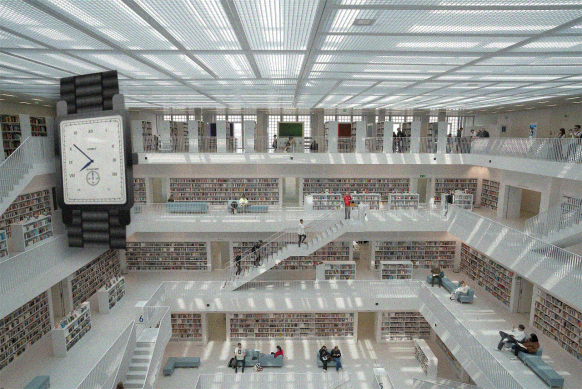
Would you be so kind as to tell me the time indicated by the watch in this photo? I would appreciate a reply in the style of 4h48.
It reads 7h52
